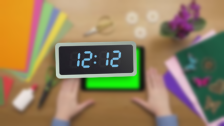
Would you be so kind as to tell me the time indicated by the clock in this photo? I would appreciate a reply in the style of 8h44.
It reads 12h12
